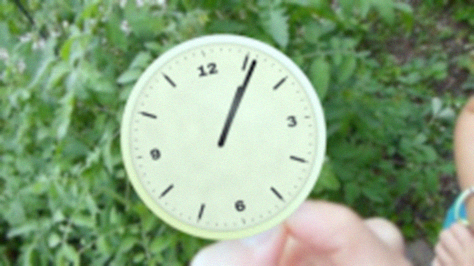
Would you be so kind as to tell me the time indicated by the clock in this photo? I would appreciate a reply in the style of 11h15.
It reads 1h06
